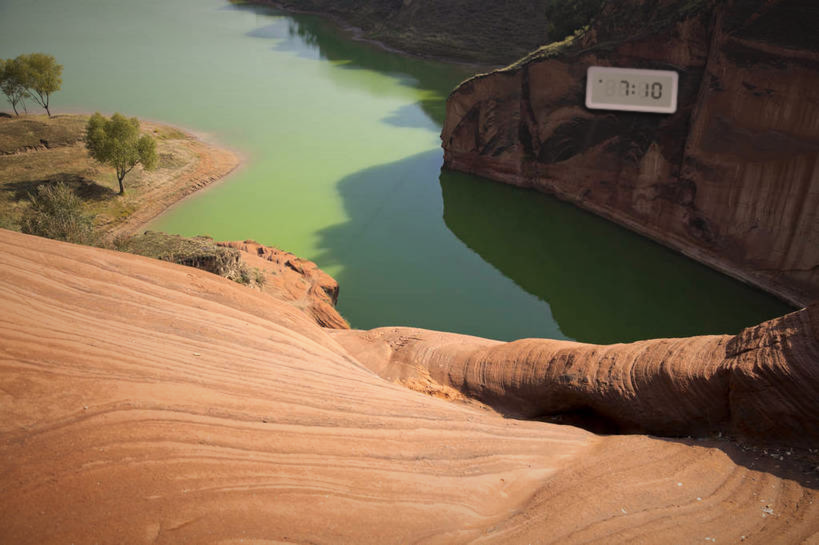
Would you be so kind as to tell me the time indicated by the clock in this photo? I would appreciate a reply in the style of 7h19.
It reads 7h10
